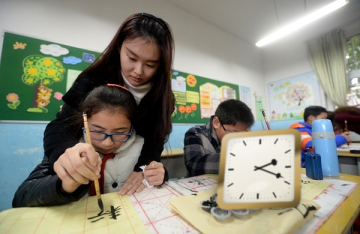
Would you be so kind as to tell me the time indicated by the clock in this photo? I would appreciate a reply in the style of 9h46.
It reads 2h19
